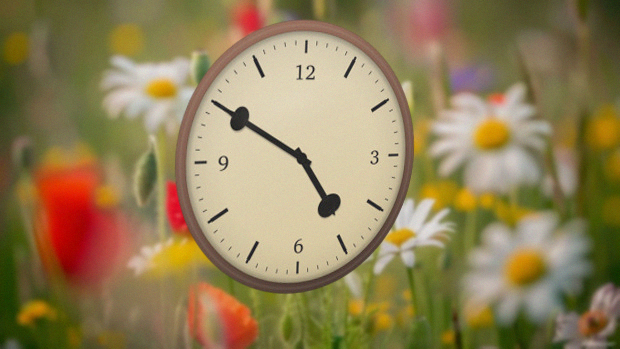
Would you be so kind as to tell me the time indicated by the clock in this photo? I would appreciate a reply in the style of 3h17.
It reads 4h50
